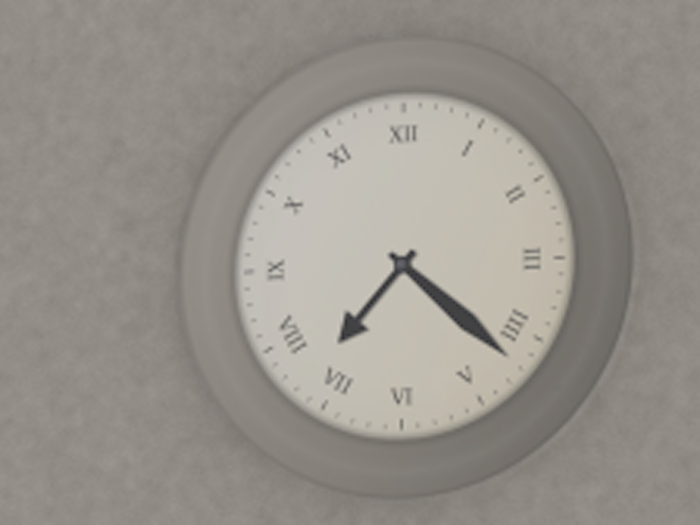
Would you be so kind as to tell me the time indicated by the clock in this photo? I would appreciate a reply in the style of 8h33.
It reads 7h22
